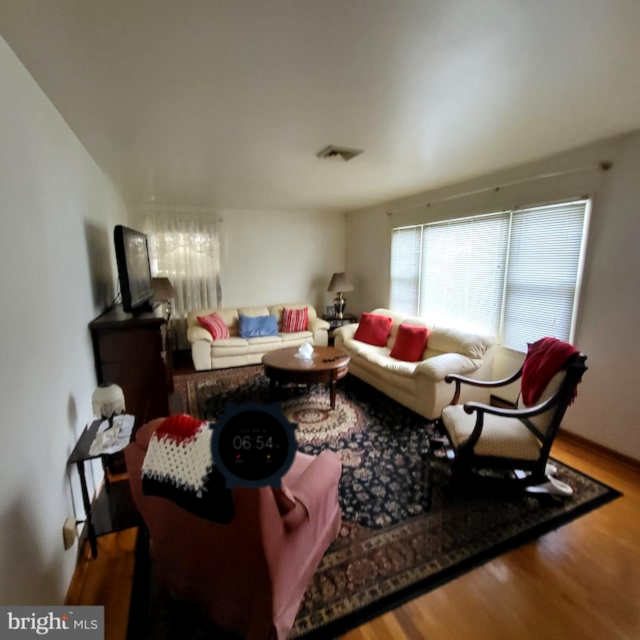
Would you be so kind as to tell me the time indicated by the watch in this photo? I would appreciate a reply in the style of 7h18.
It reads 6h54
